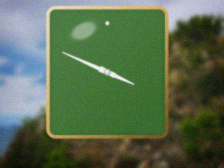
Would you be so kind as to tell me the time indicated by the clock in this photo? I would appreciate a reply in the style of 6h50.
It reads 3h49
